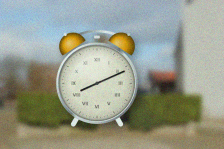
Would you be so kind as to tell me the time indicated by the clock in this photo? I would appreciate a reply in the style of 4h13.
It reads 8h11
